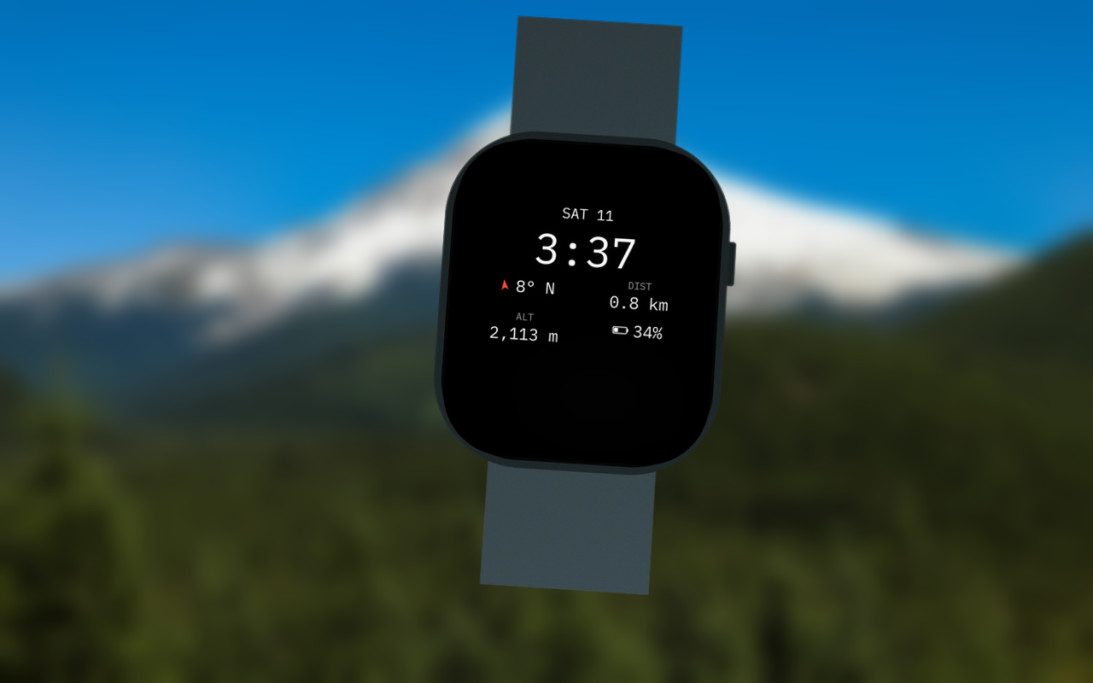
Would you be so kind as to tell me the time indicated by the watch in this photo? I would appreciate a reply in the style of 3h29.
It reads 3h37
